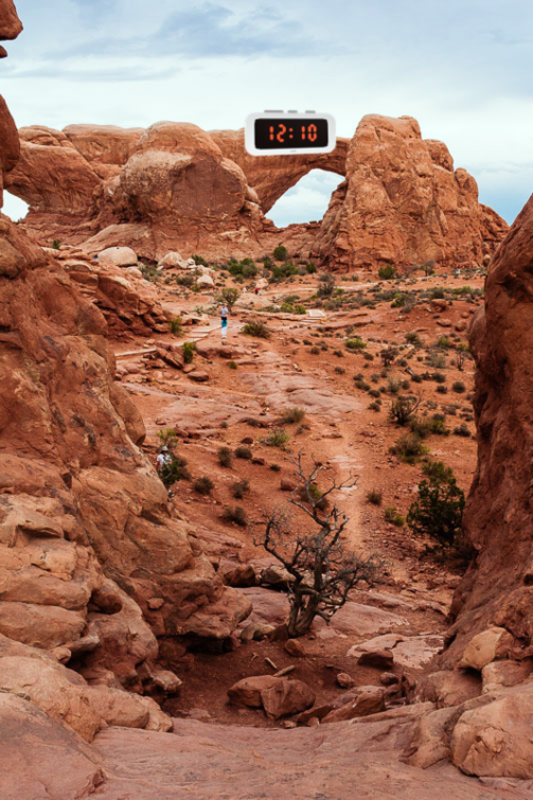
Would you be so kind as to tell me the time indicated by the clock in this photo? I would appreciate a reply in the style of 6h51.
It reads 12h10
